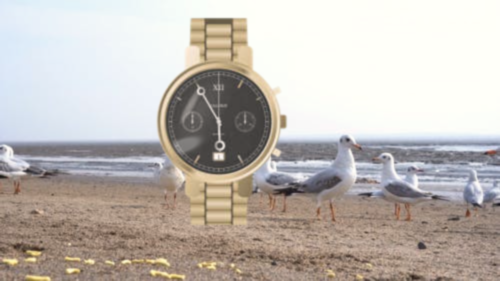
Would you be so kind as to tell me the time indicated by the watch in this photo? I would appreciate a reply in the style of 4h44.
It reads 5h55
